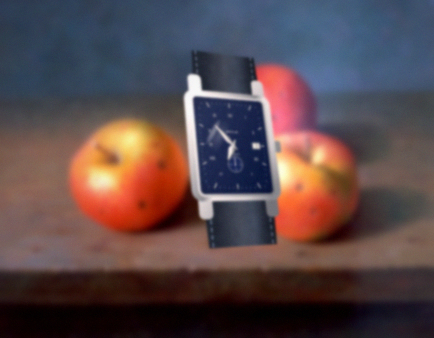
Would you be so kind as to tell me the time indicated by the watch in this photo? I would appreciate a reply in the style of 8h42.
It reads 6h53
